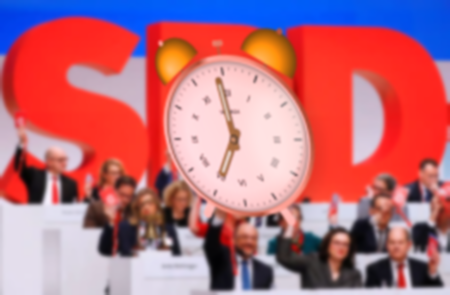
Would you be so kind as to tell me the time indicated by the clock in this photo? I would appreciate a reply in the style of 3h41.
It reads 6h59
